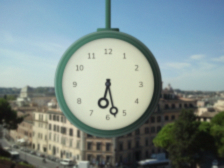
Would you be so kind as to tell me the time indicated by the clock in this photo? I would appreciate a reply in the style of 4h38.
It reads 6h28
